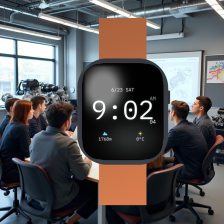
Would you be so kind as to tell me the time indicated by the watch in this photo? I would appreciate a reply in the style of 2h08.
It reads 9h02
